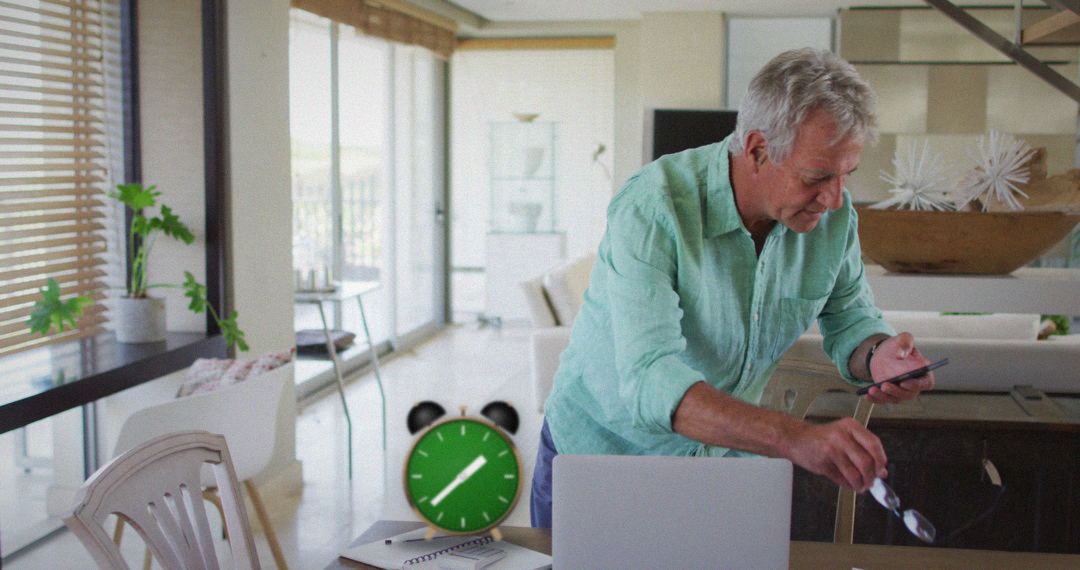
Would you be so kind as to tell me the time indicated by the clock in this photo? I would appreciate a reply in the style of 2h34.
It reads 1h38
